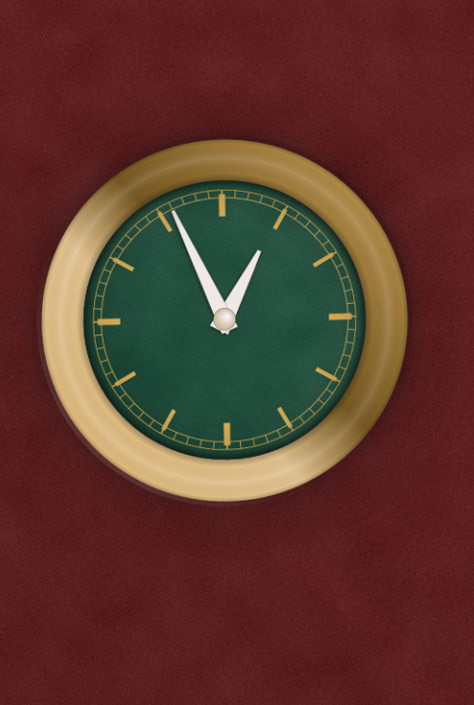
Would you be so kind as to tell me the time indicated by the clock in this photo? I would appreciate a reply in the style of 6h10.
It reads 12h56
